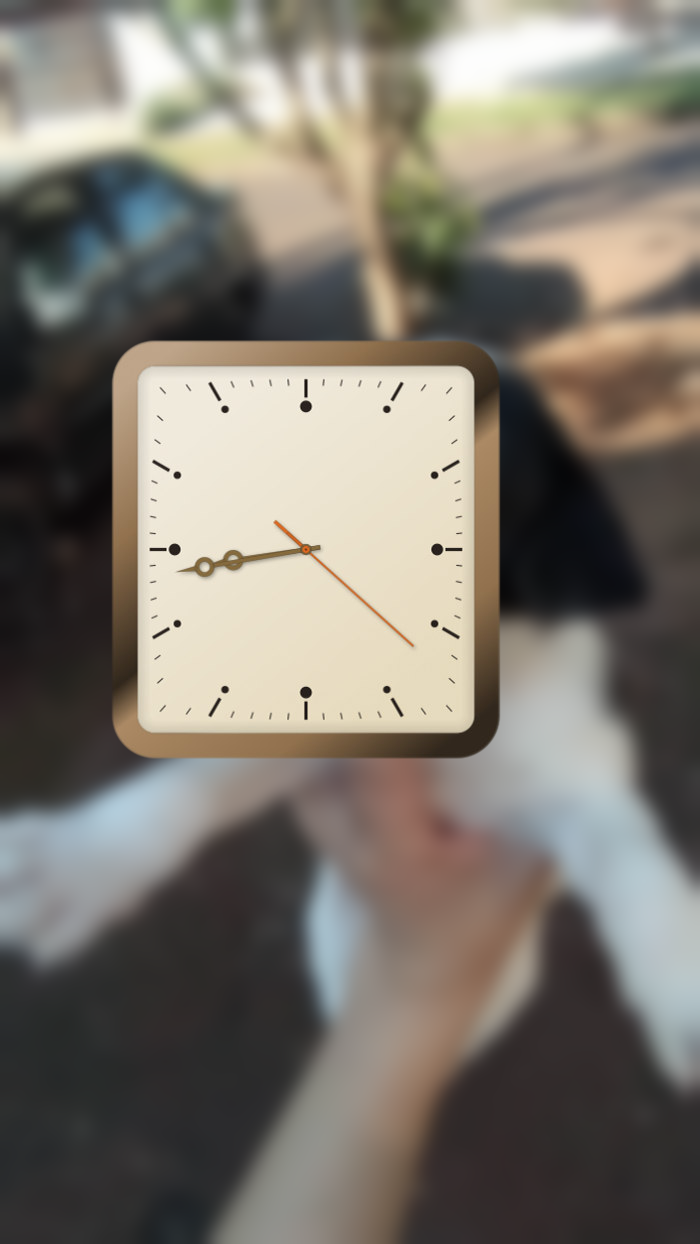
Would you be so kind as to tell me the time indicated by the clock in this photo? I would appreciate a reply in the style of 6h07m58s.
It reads 8h43m22s
